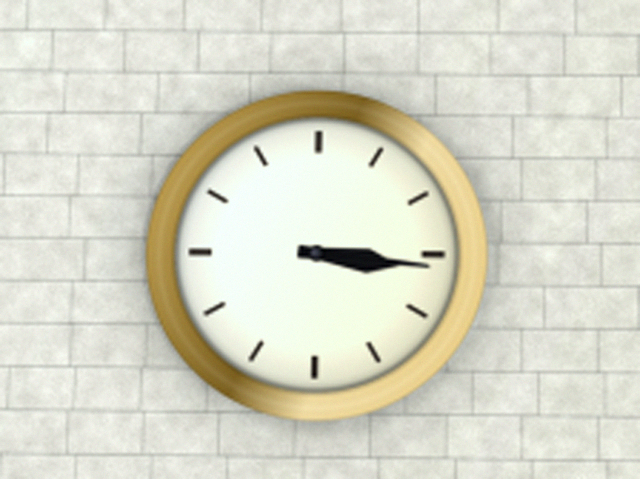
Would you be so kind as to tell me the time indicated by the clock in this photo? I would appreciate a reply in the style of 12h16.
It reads 3h16
